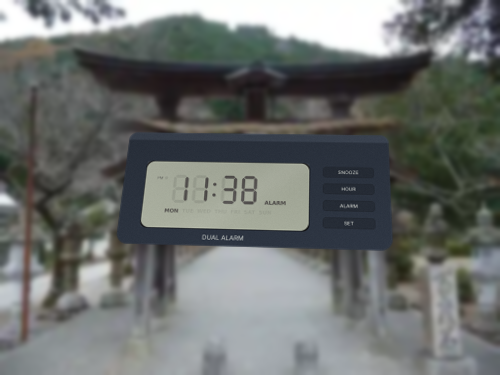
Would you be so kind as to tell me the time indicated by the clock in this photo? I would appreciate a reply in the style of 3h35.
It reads 11h38
